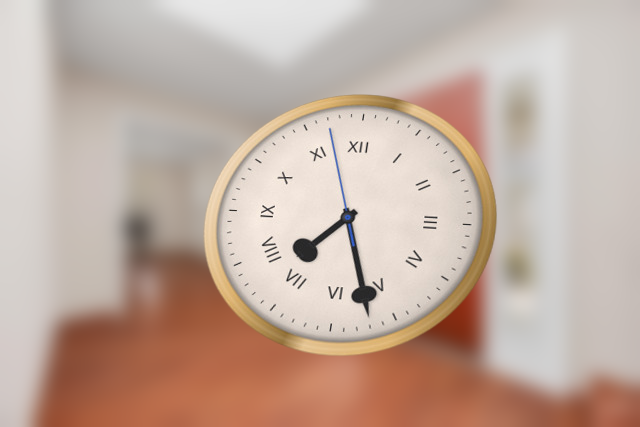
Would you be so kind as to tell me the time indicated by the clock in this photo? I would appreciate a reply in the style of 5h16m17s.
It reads 7h26m57s
